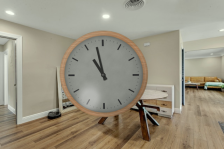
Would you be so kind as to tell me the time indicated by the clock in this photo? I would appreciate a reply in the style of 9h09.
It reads 10h58
